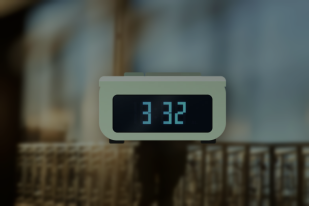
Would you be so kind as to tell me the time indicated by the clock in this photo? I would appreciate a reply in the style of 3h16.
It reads 3h32
